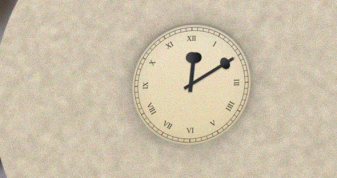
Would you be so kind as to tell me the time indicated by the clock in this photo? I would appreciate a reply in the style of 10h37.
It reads 12h10
